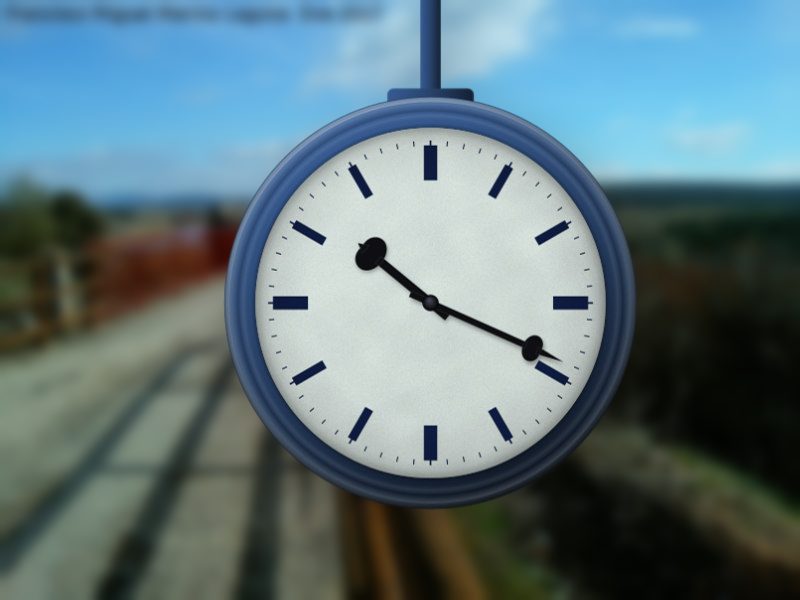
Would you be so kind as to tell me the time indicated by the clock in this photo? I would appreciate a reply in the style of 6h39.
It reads 10h19
